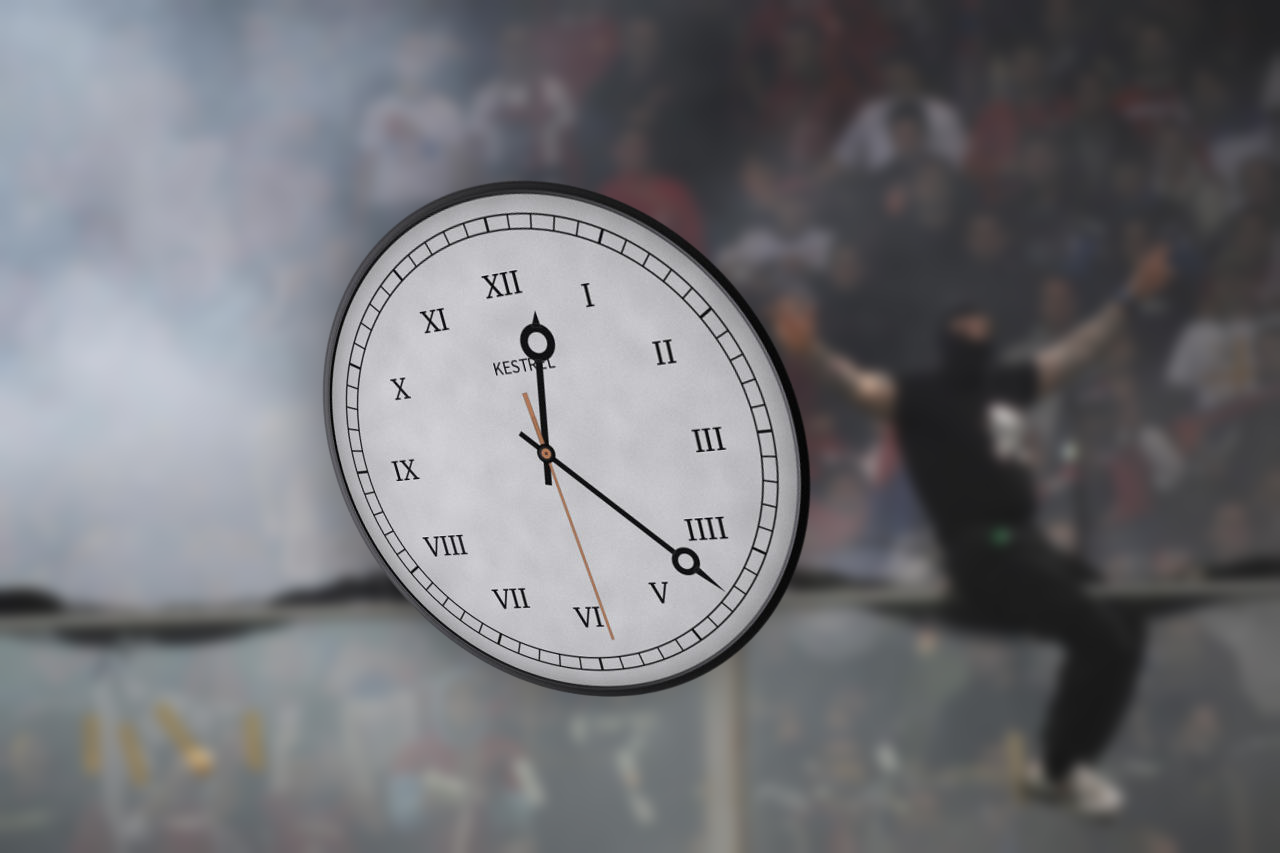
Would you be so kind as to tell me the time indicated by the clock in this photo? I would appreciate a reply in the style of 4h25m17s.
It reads 12h22m29s
